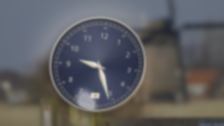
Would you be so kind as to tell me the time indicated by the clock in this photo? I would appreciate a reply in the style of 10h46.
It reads 9h26
